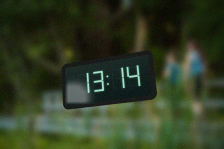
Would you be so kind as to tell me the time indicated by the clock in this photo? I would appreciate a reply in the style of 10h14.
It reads 13h14
